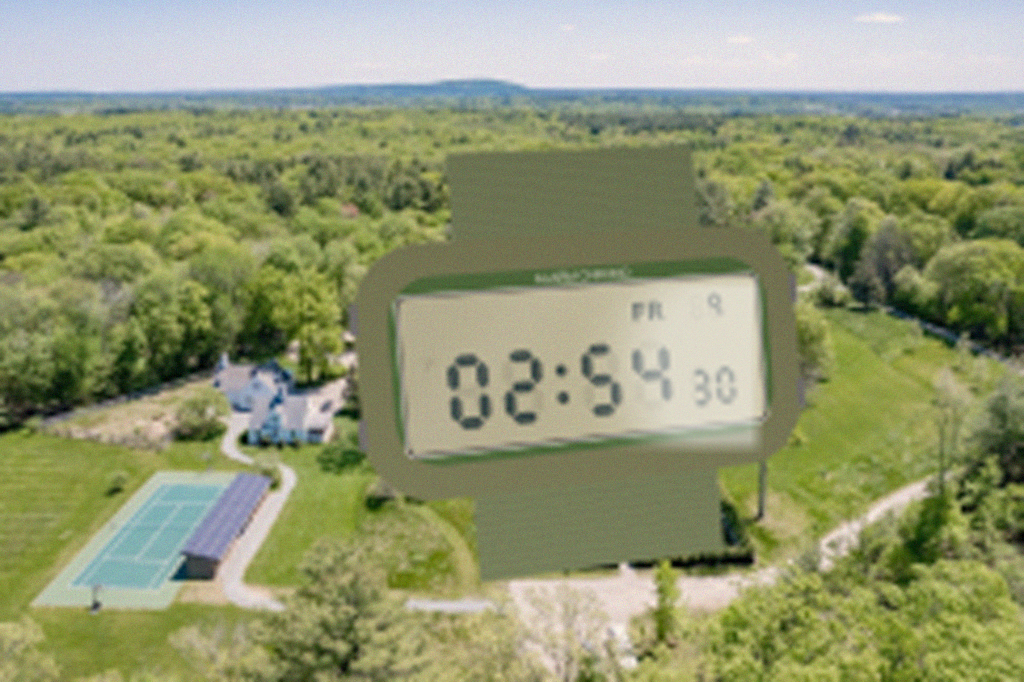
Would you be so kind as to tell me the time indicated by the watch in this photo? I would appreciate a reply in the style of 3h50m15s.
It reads 2h54m30s
